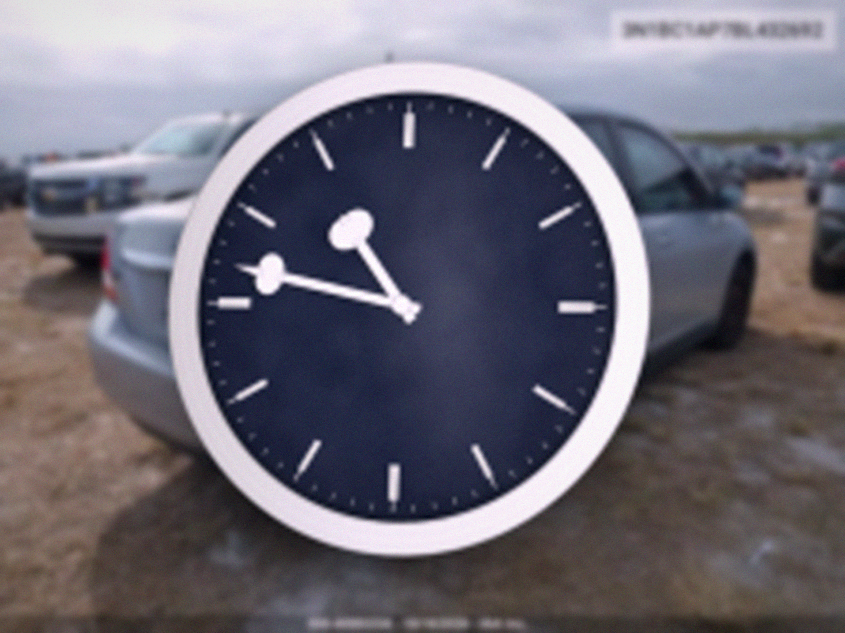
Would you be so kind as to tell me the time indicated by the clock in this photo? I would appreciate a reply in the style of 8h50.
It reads 10h47
